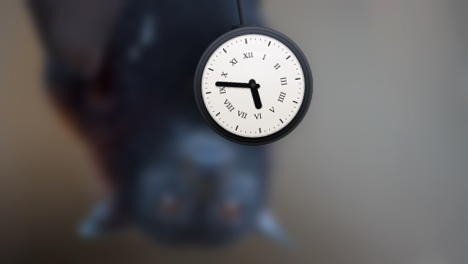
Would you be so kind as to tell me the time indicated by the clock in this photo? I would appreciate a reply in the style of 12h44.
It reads 5h47
